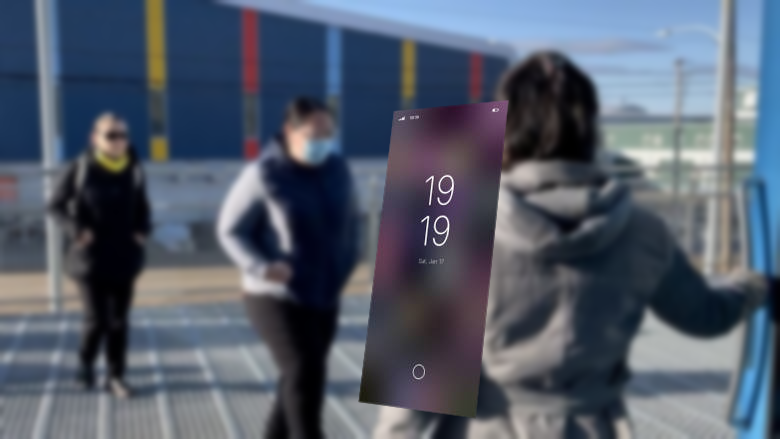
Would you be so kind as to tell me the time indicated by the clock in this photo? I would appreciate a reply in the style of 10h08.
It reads 19h19
